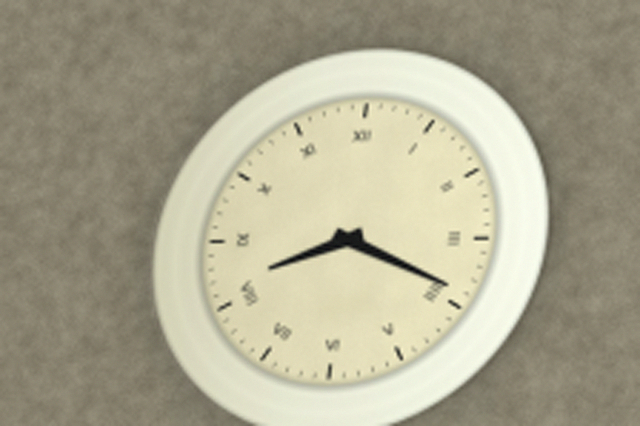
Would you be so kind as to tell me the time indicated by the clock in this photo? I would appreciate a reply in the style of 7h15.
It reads 8h19
